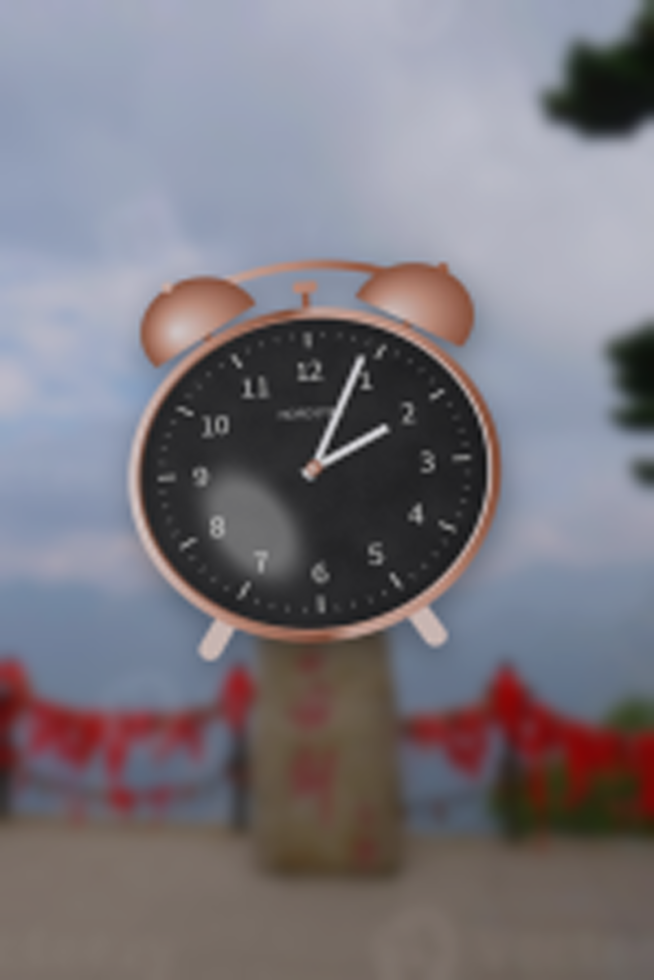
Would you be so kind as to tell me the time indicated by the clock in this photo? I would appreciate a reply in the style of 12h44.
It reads 2h04
